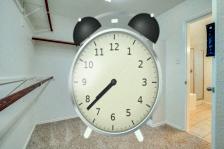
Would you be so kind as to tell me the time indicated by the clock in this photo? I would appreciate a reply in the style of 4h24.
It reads 7h38
